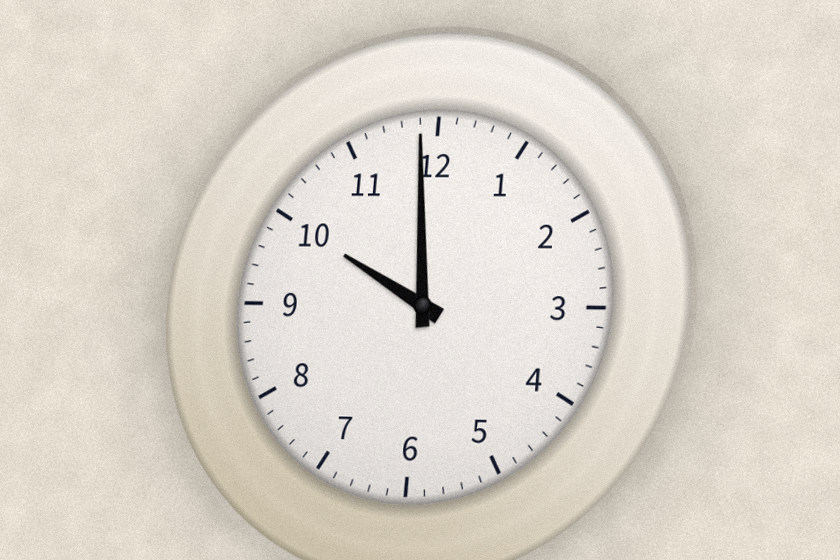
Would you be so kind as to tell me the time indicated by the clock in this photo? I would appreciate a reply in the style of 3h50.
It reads 9h59
